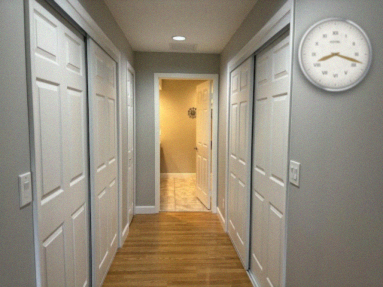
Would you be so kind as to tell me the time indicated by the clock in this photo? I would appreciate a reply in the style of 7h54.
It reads 8h18
